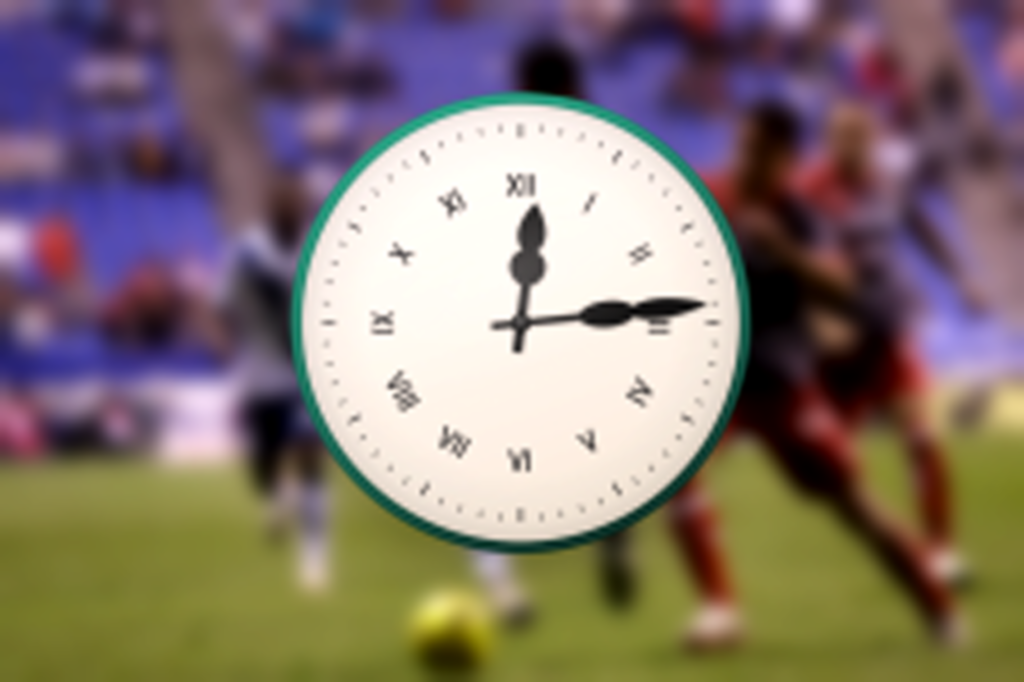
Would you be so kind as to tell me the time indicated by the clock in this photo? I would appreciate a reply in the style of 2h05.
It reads 12h14
